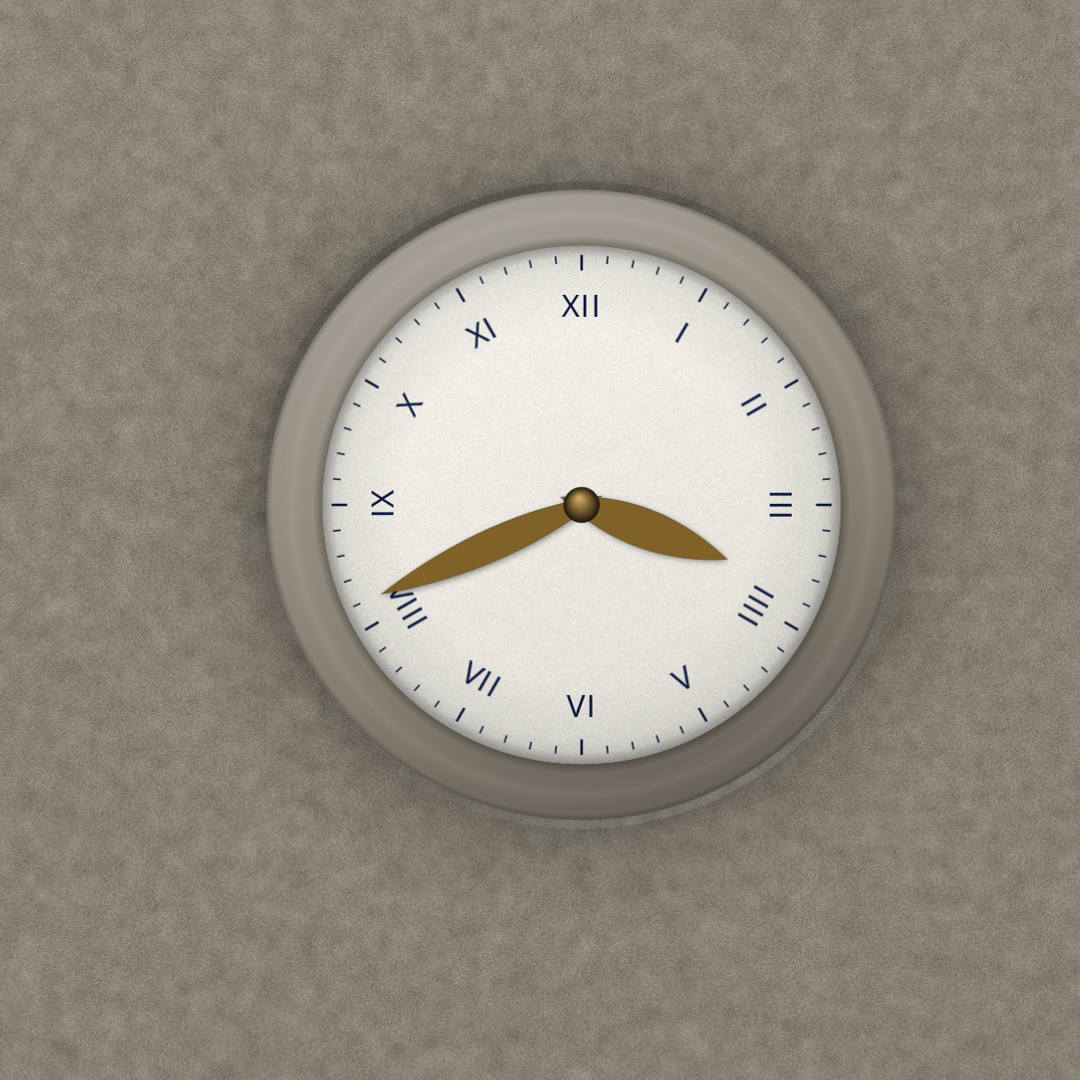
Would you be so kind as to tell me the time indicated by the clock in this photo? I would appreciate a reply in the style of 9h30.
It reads 3h41
